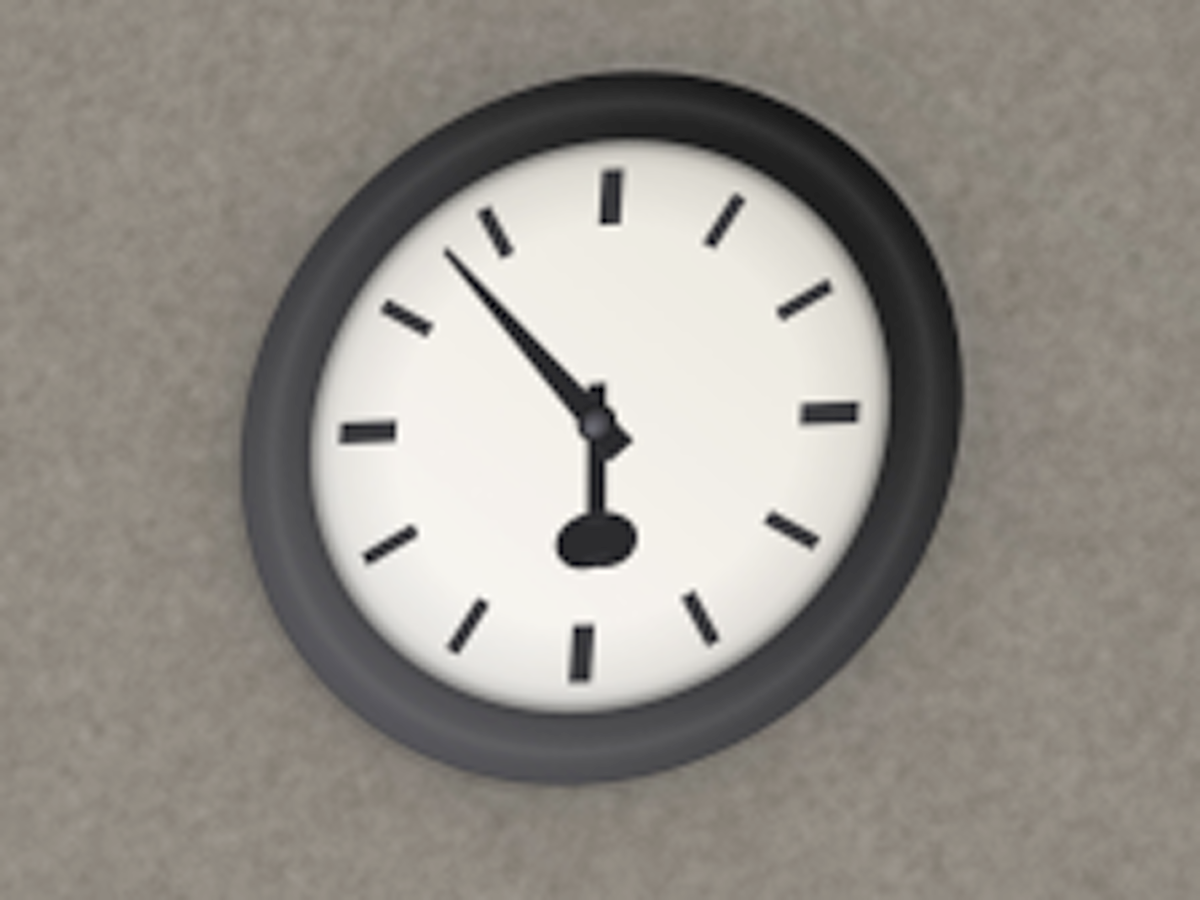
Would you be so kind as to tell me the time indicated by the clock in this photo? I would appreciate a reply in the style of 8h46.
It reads 5h53
